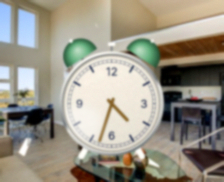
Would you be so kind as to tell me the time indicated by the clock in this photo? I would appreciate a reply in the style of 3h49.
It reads 4h33
